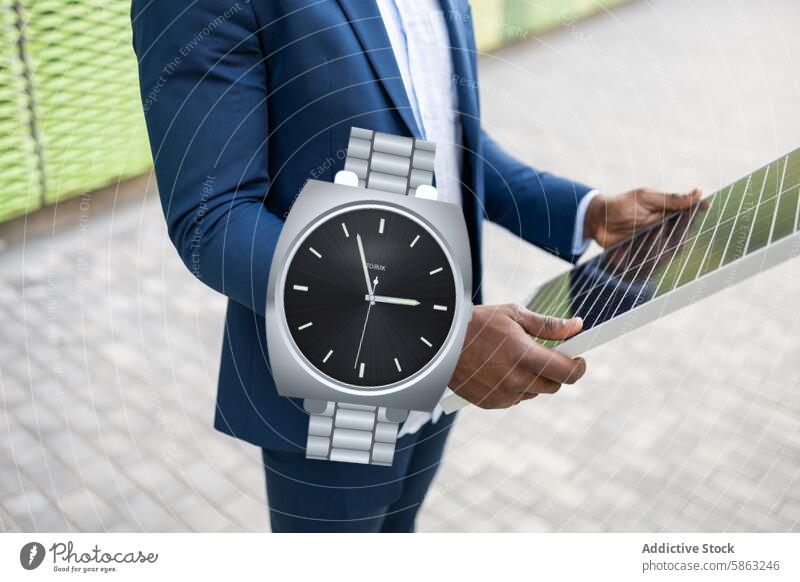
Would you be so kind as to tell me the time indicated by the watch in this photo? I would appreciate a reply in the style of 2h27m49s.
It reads 2h56m31s
